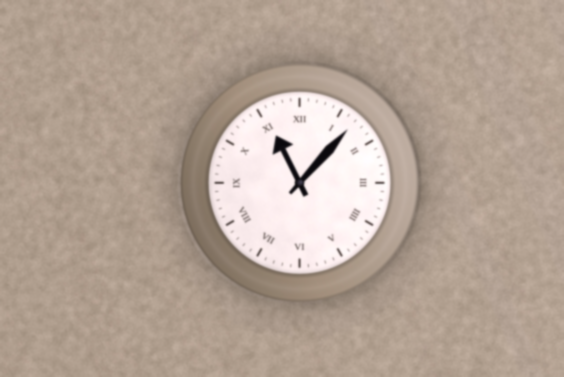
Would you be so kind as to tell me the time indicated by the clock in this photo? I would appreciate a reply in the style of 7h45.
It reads 11h07
